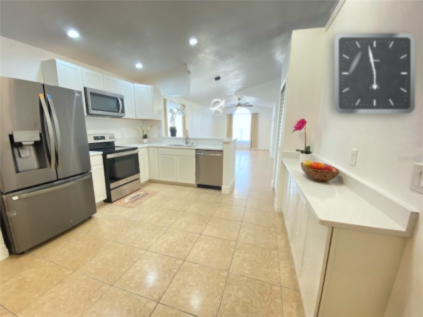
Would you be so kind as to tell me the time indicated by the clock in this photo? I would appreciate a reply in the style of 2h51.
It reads 5h58
